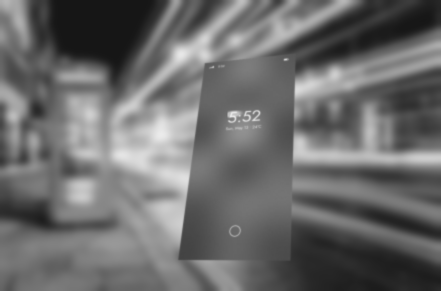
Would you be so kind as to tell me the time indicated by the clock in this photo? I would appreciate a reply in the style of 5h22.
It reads 5h52
